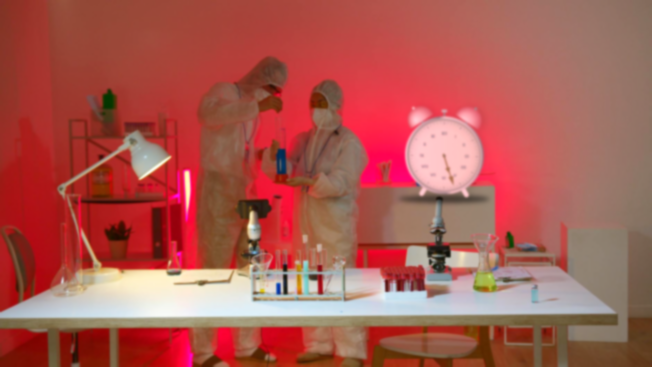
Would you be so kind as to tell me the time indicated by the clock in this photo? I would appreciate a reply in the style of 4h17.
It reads 5h27
